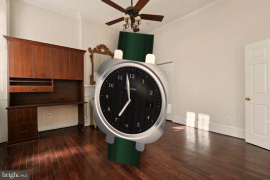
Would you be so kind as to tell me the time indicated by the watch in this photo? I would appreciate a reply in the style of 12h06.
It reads 6h58
